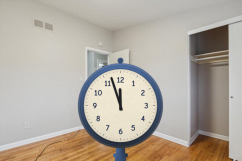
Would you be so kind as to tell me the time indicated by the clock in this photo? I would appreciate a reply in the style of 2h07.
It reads 11h57
